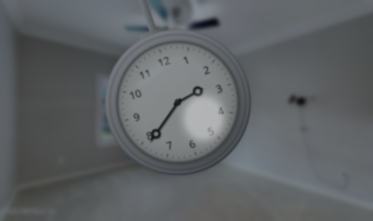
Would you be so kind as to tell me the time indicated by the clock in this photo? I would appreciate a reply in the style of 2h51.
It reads 2h39
